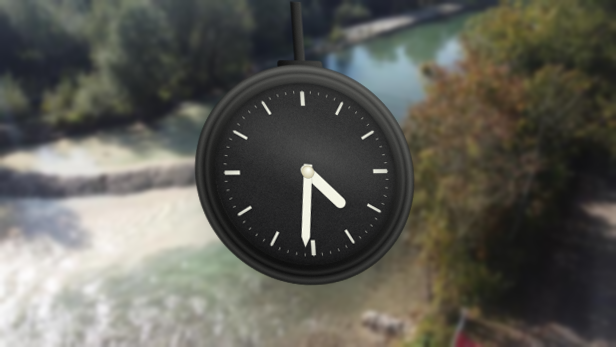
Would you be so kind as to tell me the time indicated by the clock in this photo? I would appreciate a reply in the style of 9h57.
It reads 4h31
